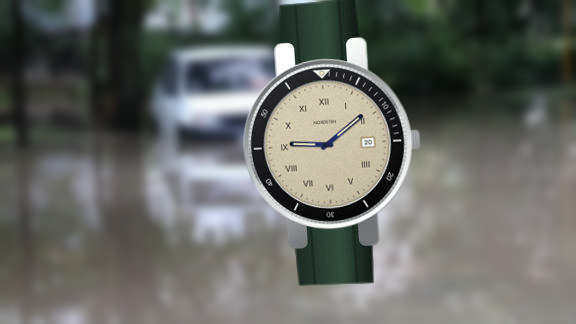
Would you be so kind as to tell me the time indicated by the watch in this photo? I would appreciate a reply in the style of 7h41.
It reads 9h09
